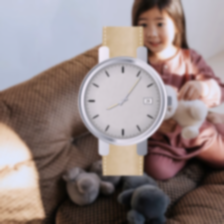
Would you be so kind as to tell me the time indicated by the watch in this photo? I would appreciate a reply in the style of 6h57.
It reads 8h06
